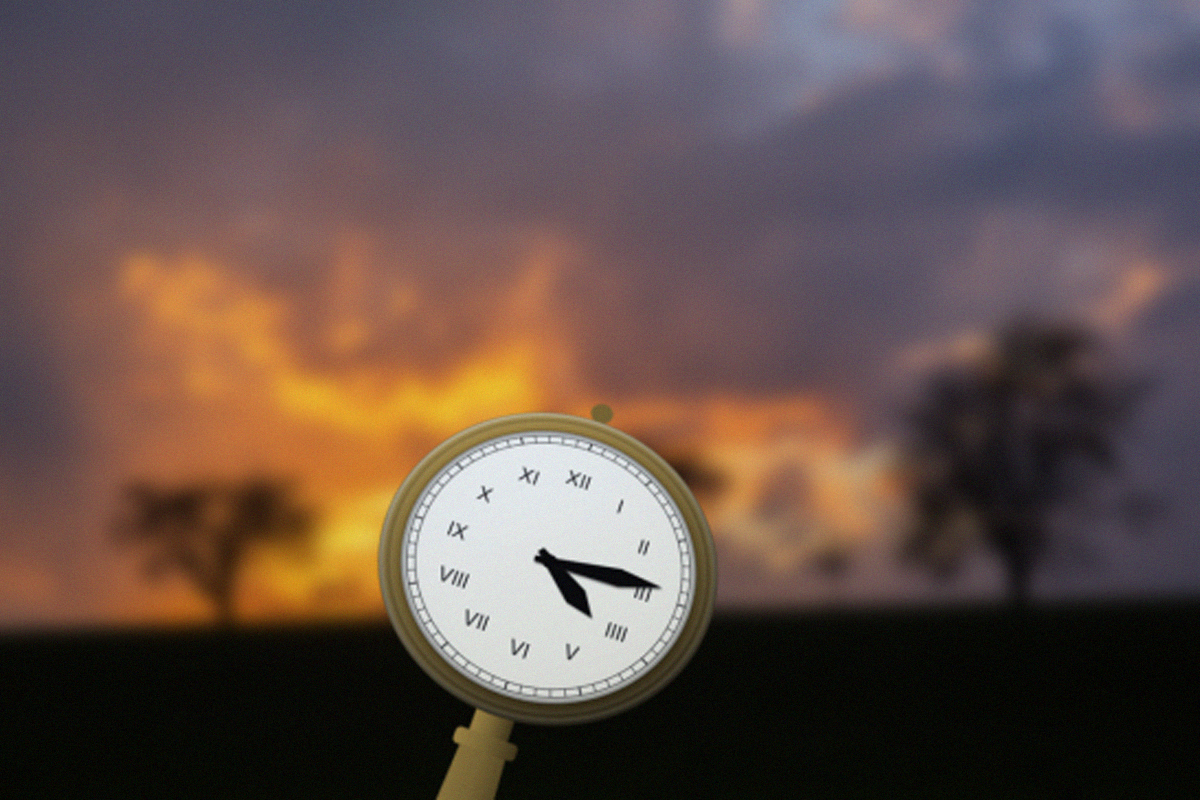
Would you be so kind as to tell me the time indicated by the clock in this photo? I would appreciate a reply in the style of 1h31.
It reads 4h14
